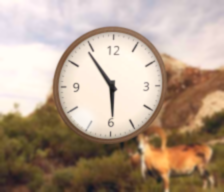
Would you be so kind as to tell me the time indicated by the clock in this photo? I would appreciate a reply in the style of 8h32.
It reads 5h54
